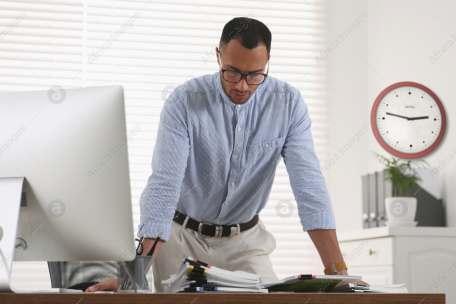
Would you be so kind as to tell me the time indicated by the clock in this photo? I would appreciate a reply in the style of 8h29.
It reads 2h47
